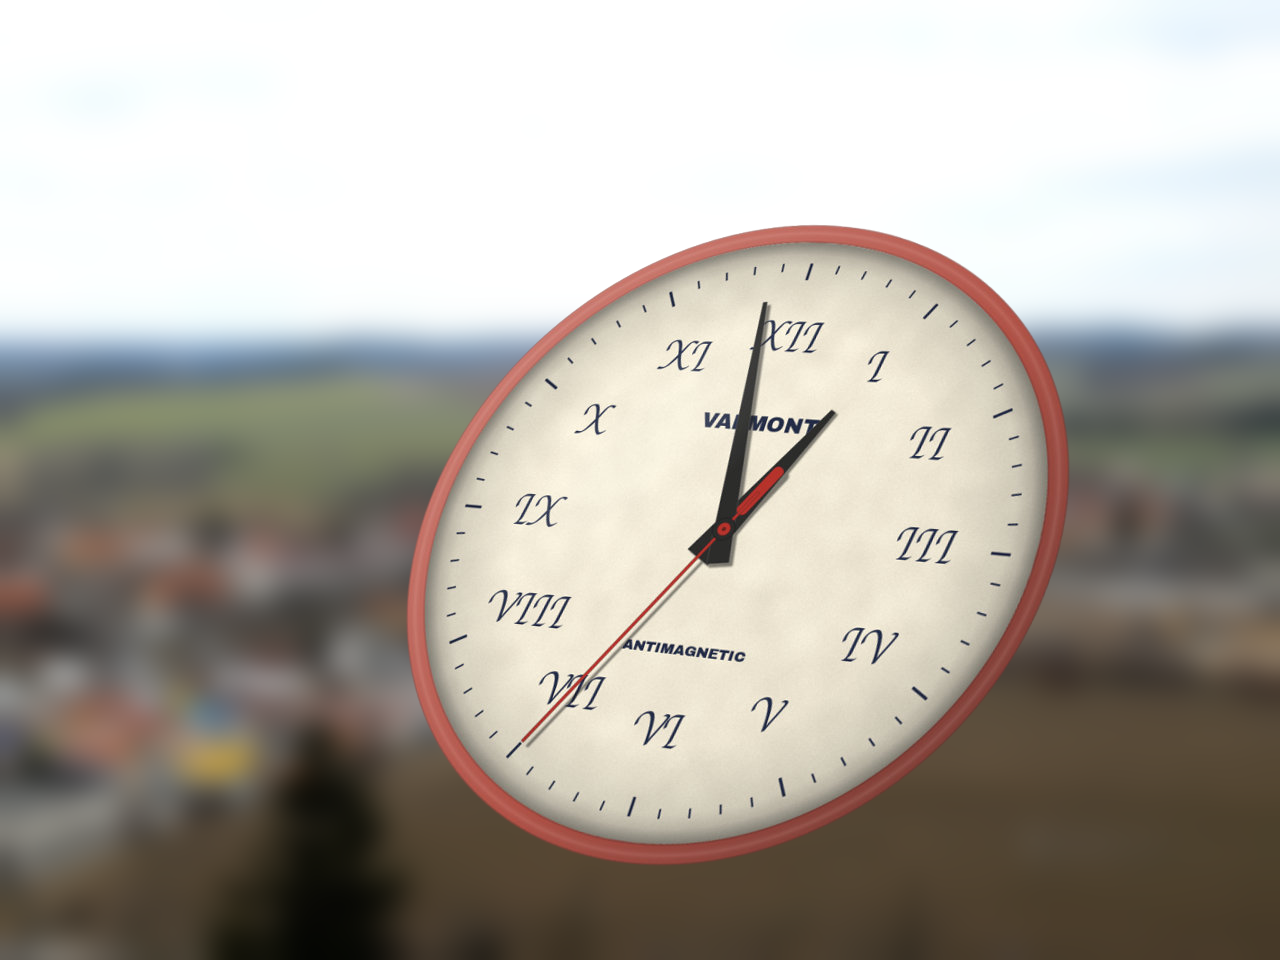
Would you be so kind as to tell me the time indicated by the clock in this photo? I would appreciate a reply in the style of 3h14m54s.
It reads 12h58m35s
